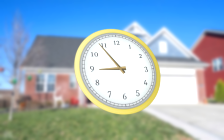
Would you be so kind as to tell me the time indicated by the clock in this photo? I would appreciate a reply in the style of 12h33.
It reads 8h54
